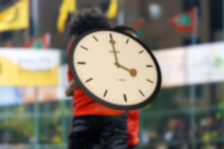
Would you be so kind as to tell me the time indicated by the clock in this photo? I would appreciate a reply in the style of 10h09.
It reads 4h00
